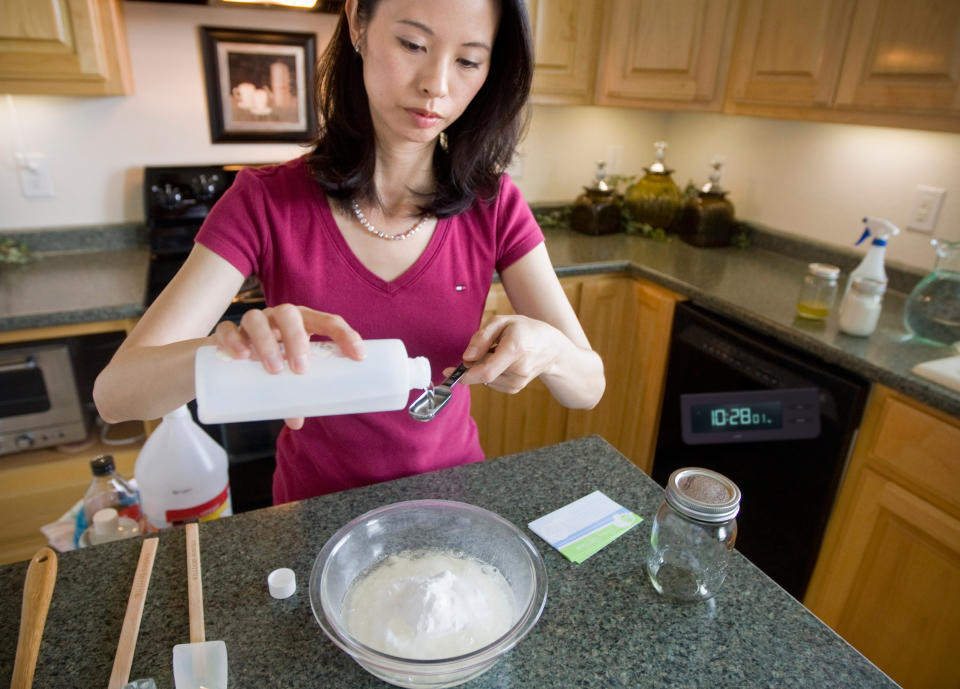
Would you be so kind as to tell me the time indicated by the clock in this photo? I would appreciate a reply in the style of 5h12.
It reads 10h28
